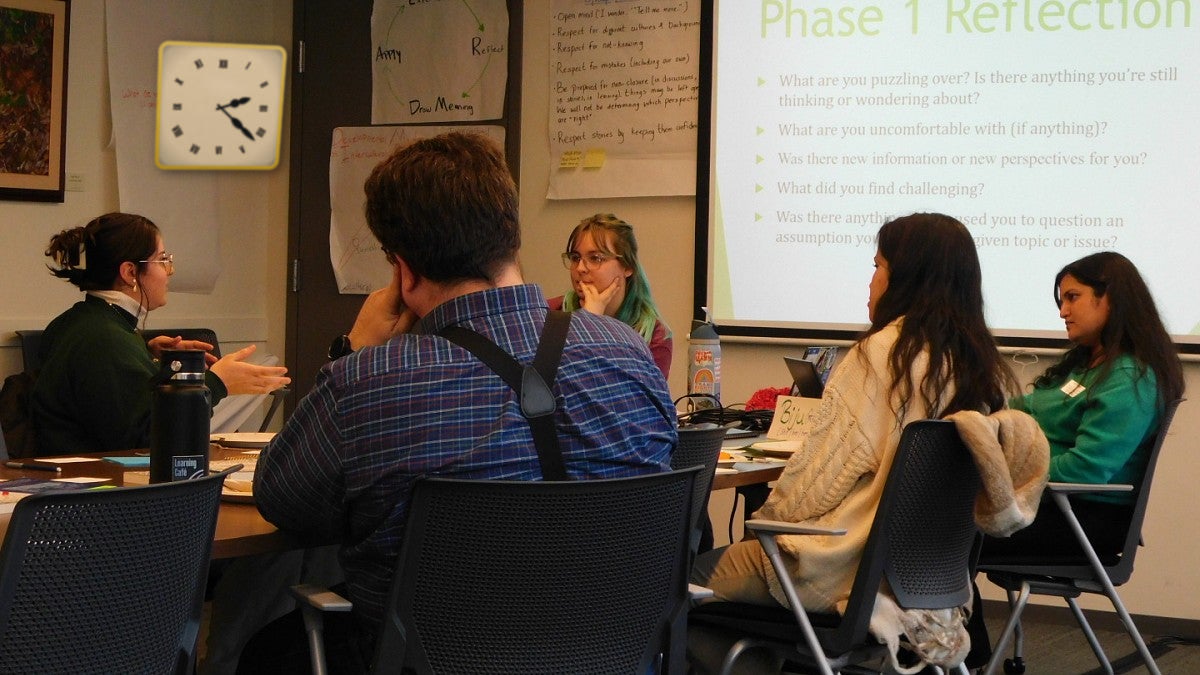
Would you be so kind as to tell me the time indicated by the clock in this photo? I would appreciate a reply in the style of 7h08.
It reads 2h22
